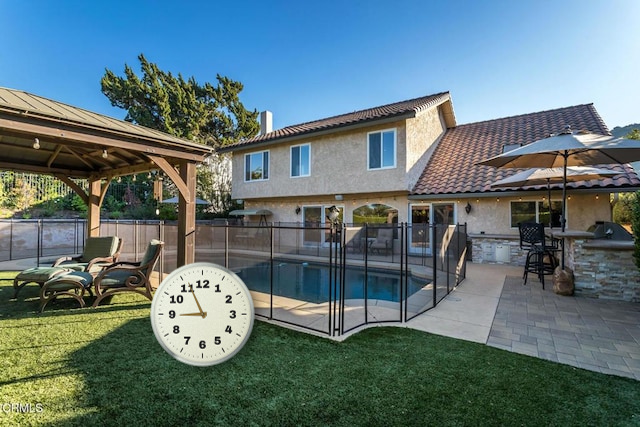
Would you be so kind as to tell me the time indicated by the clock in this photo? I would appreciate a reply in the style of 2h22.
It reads 8h56
